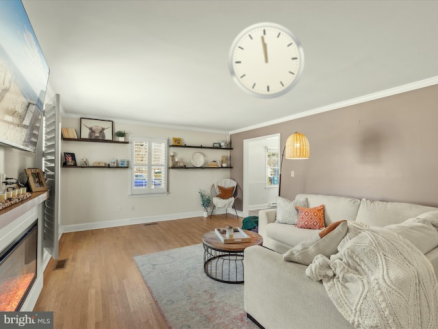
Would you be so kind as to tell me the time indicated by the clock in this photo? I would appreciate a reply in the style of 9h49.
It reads 11h59
